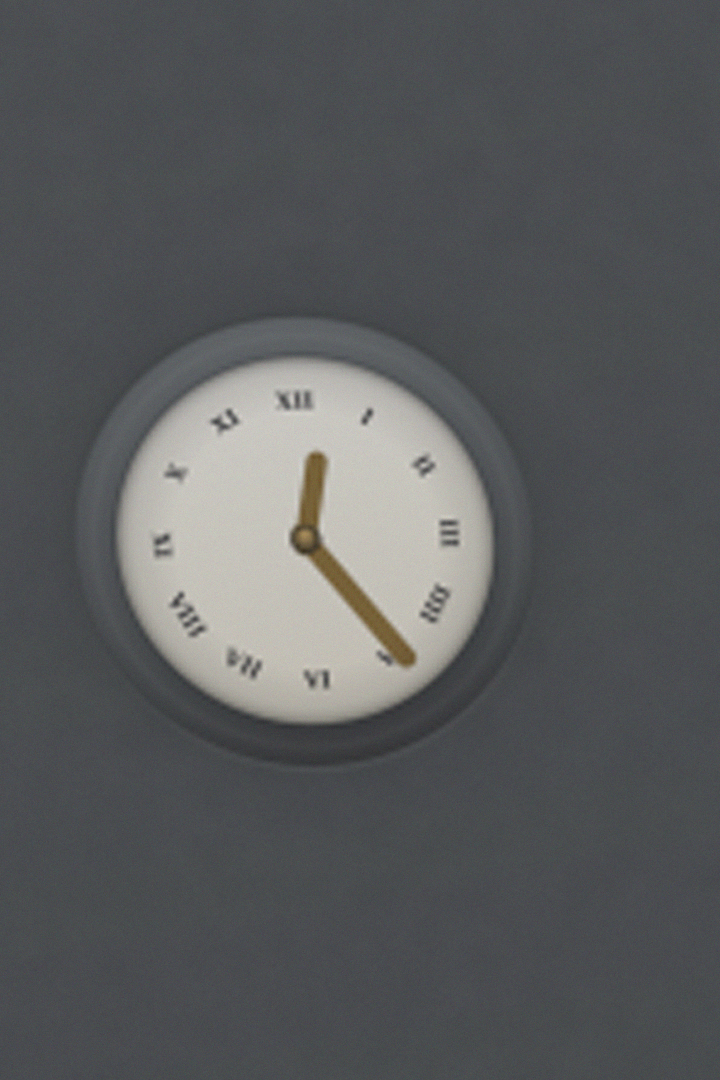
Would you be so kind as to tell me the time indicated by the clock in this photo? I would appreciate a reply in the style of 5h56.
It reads 12h24
